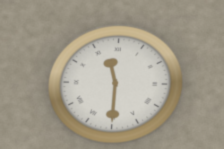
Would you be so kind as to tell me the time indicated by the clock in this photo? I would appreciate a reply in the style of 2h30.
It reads 11h30
